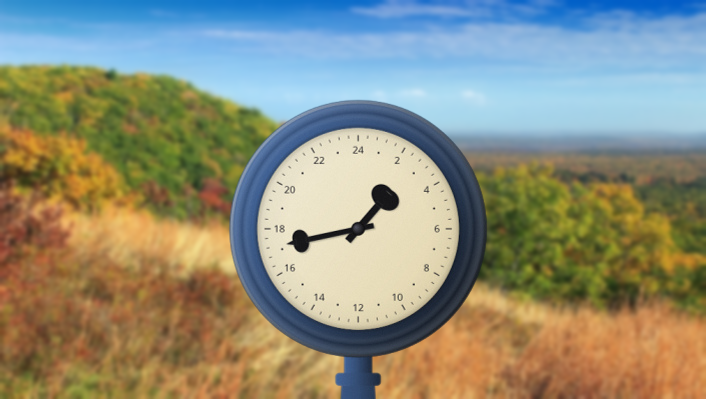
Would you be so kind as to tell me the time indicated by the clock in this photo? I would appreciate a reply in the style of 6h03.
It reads 2h43
